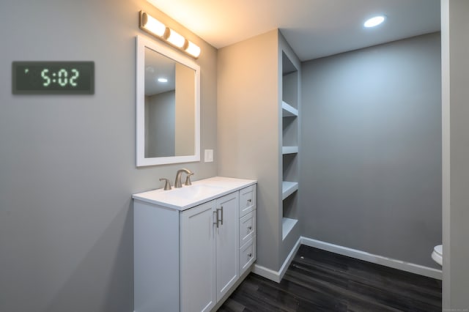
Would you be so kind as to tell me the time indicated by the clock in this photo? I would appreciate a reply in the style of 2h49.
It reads 5h02
